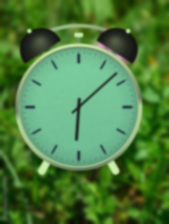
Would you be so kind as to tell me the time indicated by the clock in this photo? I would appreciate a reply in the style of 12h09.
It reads 6h08
